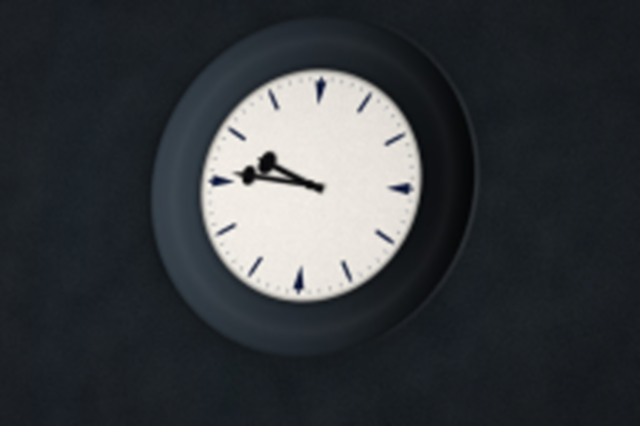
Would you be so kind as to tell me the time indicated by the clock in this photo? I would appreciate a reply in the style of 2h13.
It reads 9h46
